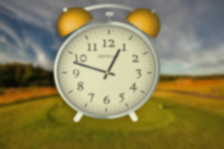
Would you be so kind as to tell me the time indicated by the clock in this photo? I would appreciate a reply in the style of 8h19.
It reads 12h48
